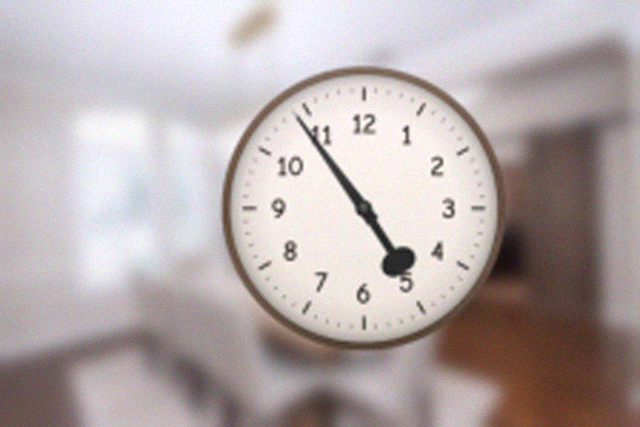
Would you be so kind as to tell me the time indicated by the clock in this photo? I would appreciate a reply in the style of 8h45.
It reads 4h54
